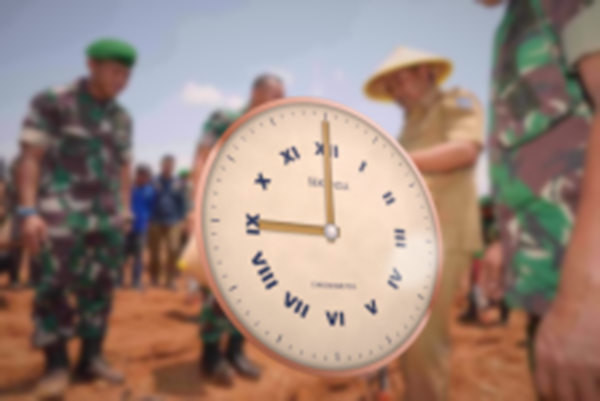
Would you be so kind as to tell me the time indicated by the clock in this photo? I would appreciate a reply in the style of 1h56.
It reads 9h00
